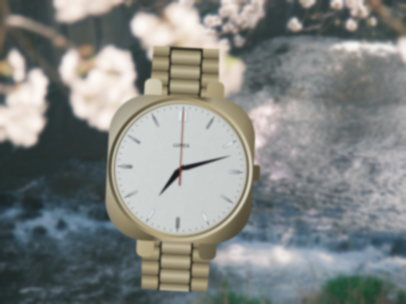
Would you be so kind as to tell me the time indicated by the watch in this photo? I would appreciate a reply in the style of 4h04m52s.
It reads 7h12m00s
